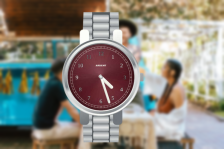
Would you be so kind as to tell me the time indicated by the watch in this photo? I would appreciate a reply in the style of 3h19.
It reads 4h27
